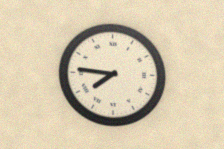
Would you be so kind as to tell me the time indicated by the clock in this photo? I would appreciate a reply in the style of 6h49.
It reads 7h46
